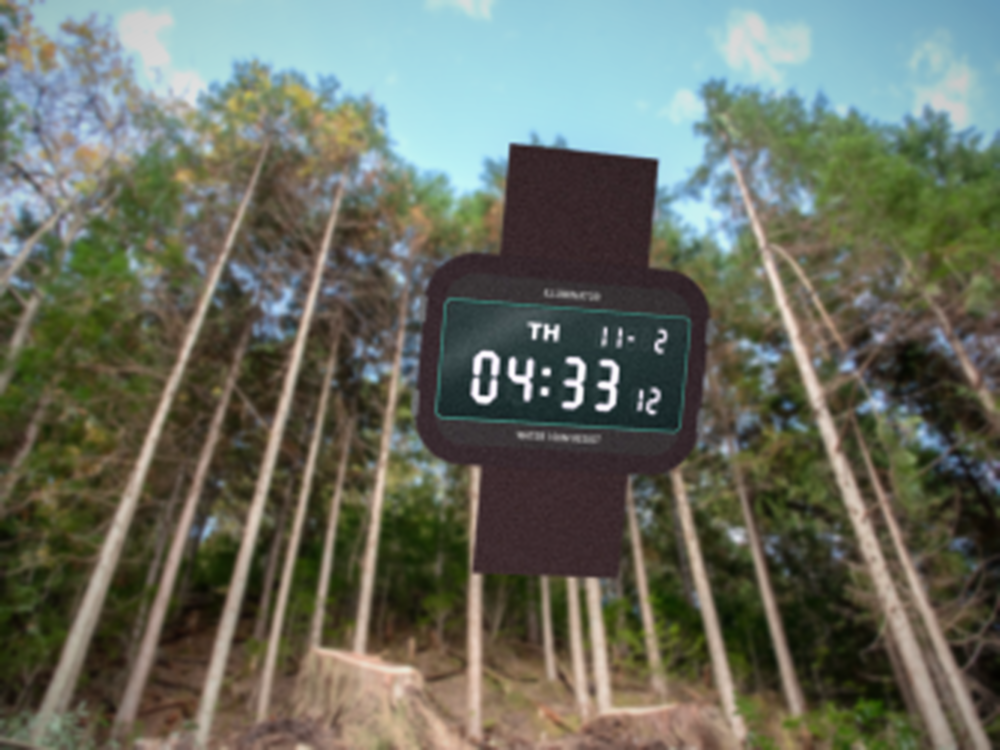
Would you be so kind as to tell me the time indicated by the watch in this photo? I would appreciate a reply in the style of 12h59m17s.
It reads 4h33m12s
